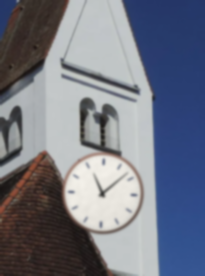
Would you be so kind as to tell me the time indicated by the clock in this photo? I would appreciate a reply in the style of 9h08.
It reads 11h08
